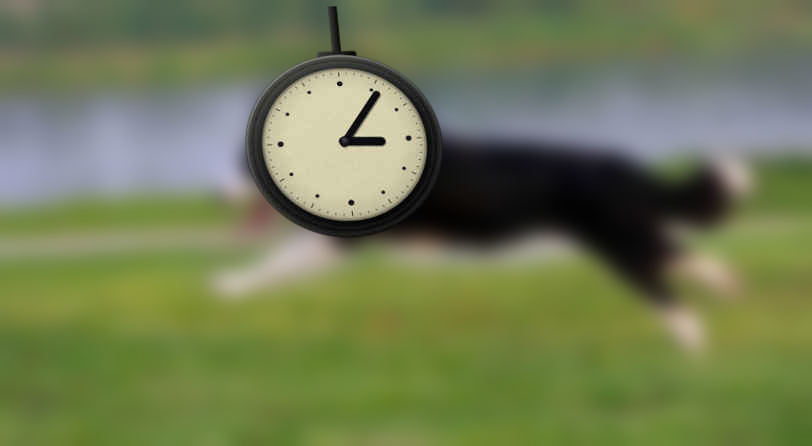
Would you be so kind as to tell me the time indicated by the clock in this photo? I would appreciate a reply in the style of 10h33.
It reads 3h06
